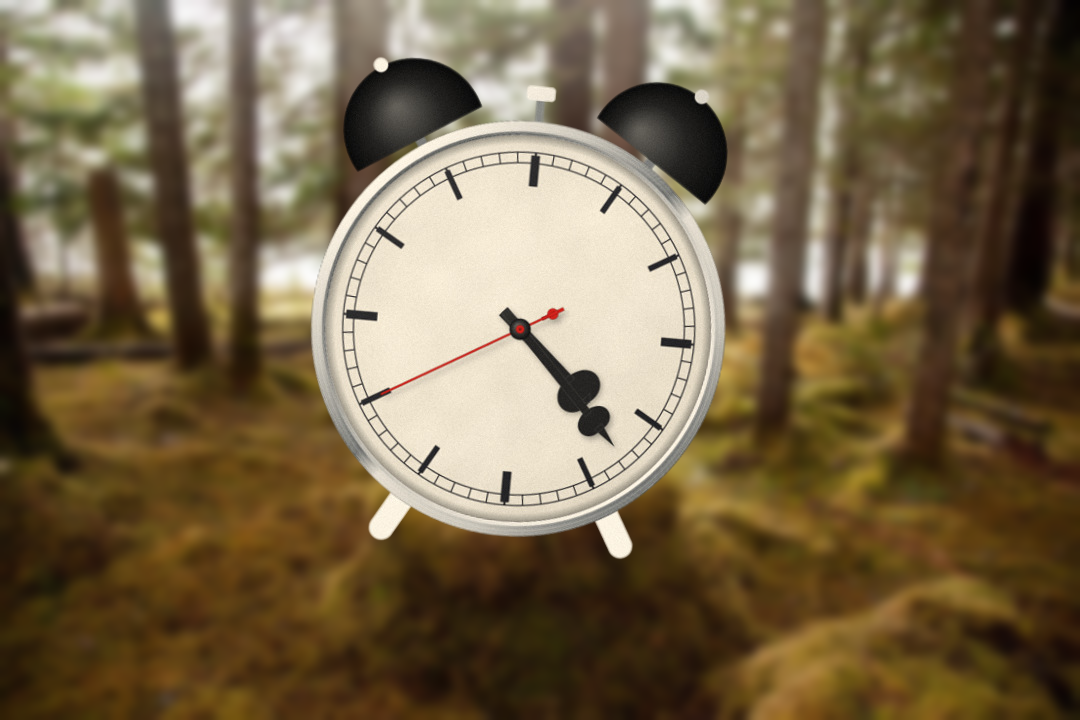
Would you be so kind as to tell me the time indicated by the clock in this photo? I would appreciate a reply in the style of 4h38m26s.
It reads 4h22m40s
